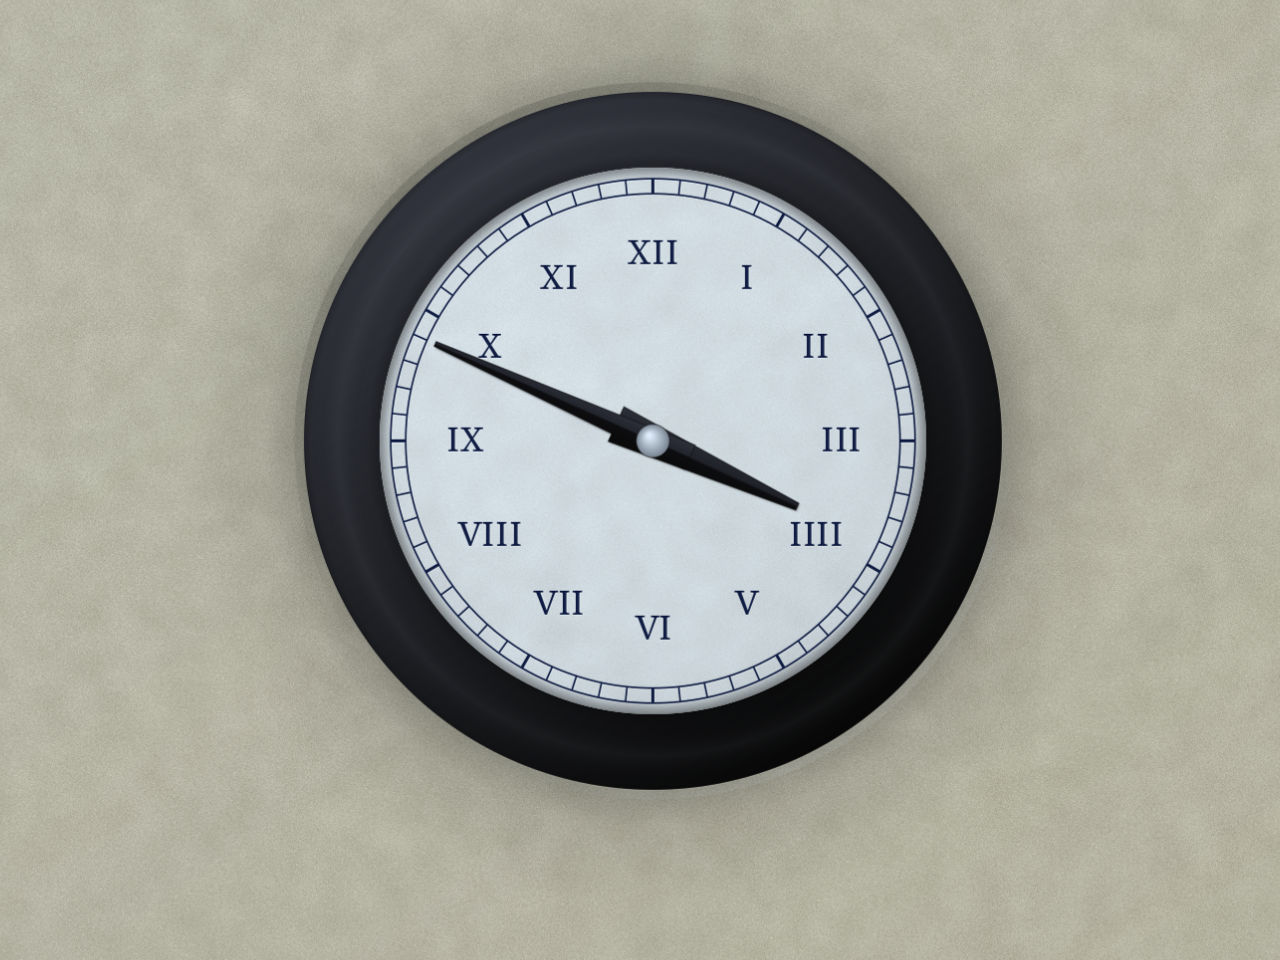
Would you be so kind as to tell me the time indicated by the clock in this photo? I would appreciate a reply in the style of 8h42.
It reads 3h49
